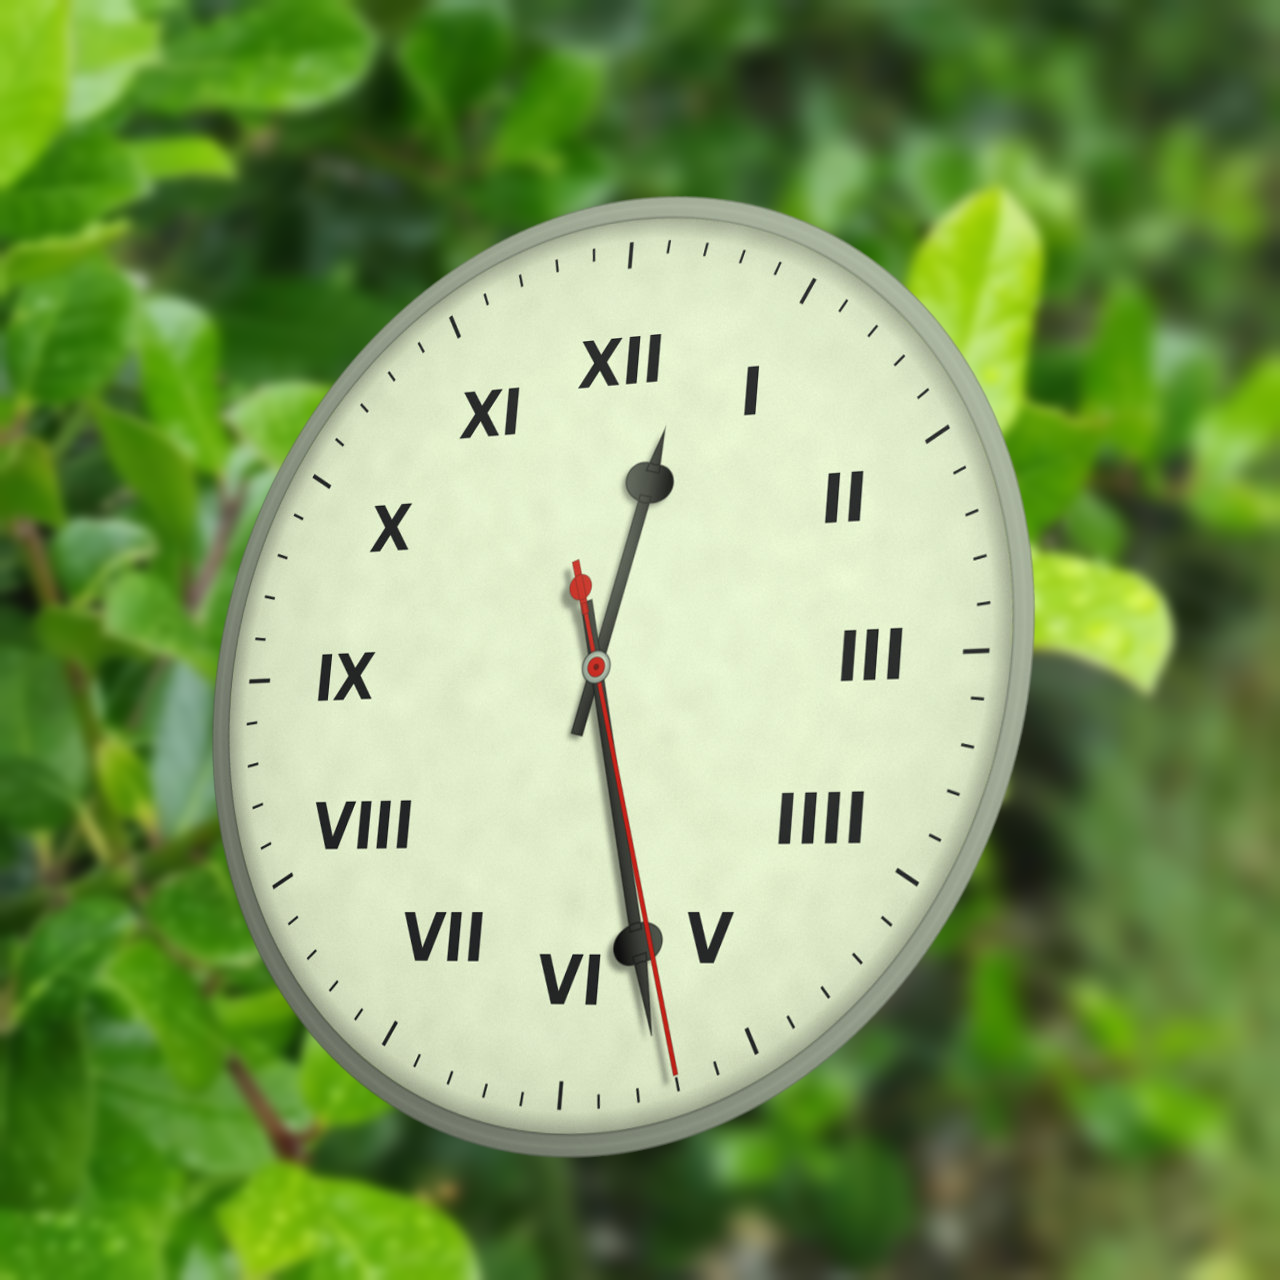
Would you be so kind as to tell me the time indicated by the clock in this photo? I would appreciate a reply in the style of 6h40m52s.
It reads 12h27m27s
